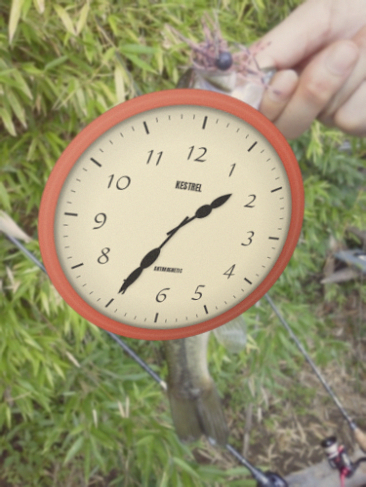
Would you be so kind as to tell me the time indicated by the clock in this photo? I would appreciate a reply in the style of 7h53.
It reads 1h35
